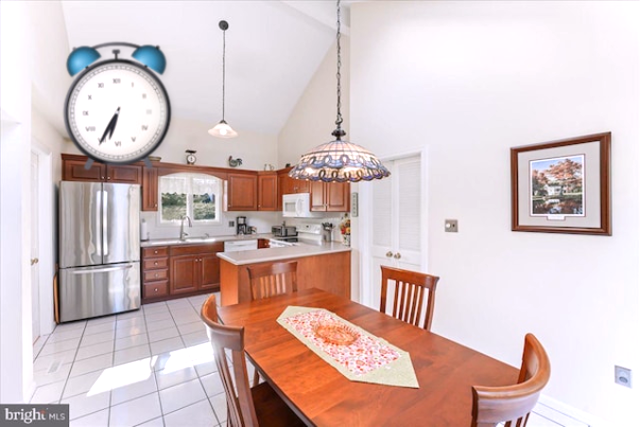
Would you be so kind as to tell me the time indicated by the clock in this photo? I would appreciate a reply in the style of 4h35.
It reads 6h35
